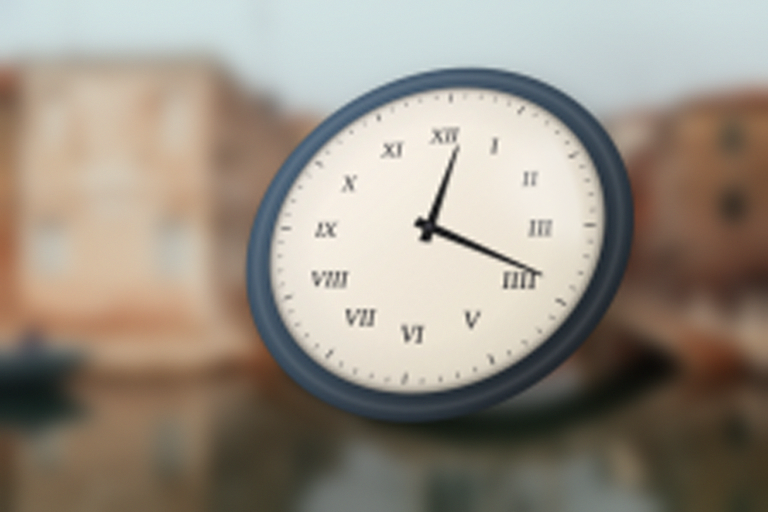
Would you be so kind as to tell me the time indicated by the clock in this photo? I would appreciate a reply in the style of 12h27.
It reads 12h19
